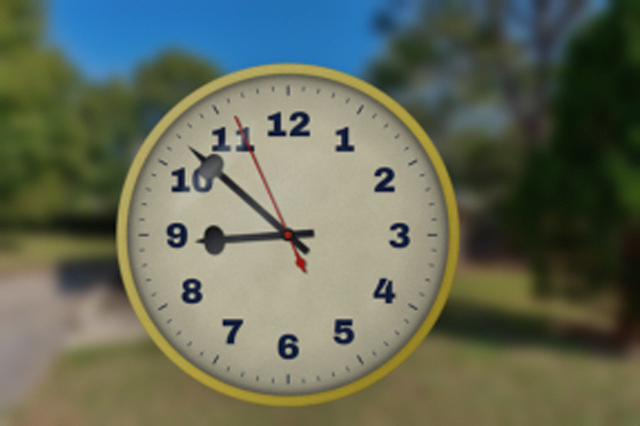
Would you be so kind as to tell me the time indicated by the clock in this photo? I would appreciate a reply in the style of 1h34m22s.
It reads 8h51m56s
